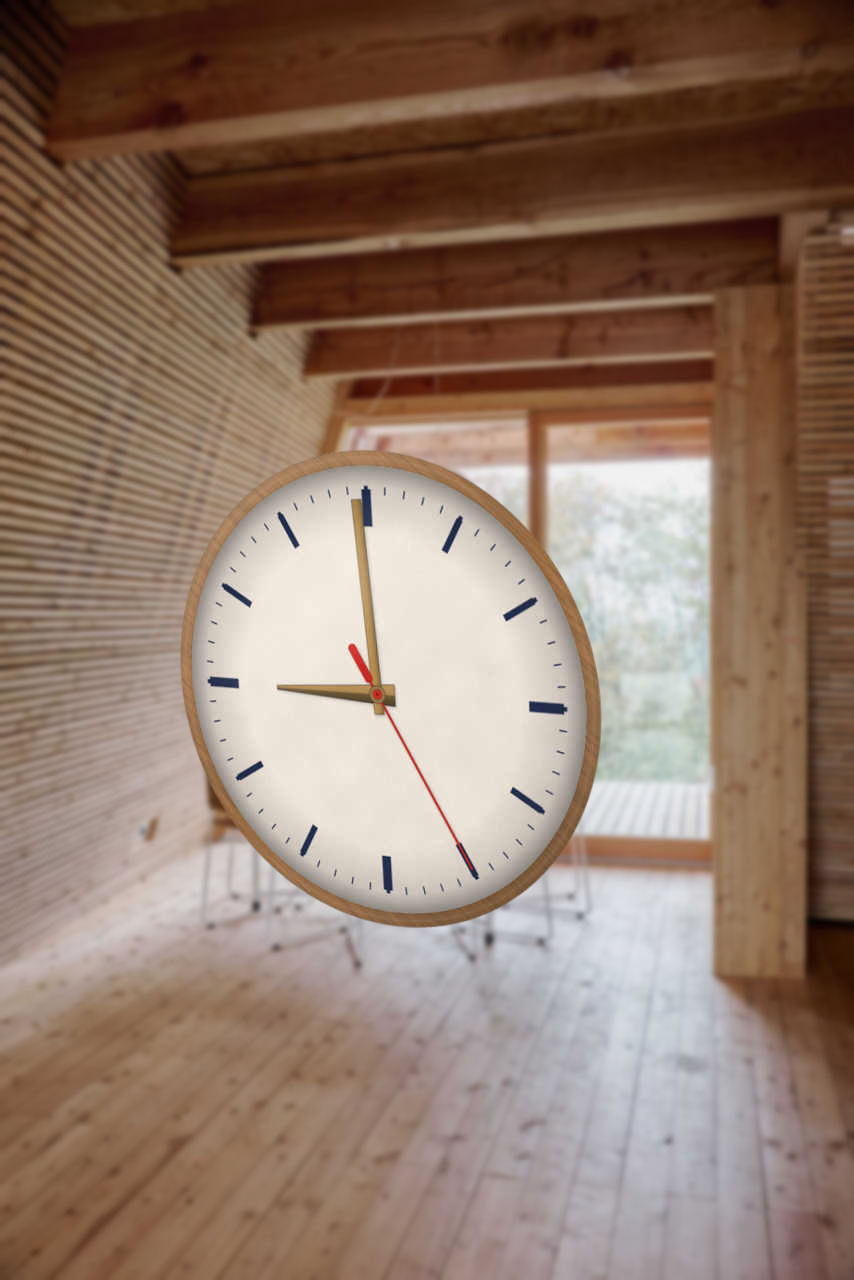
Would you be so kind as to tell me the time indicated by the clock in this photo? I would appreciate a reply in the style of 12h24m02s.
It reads 8h59m25s
